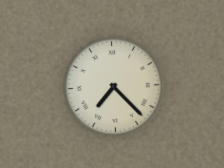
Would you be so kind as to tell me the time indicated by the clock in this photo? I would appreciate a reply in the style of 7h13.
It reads 7h23
